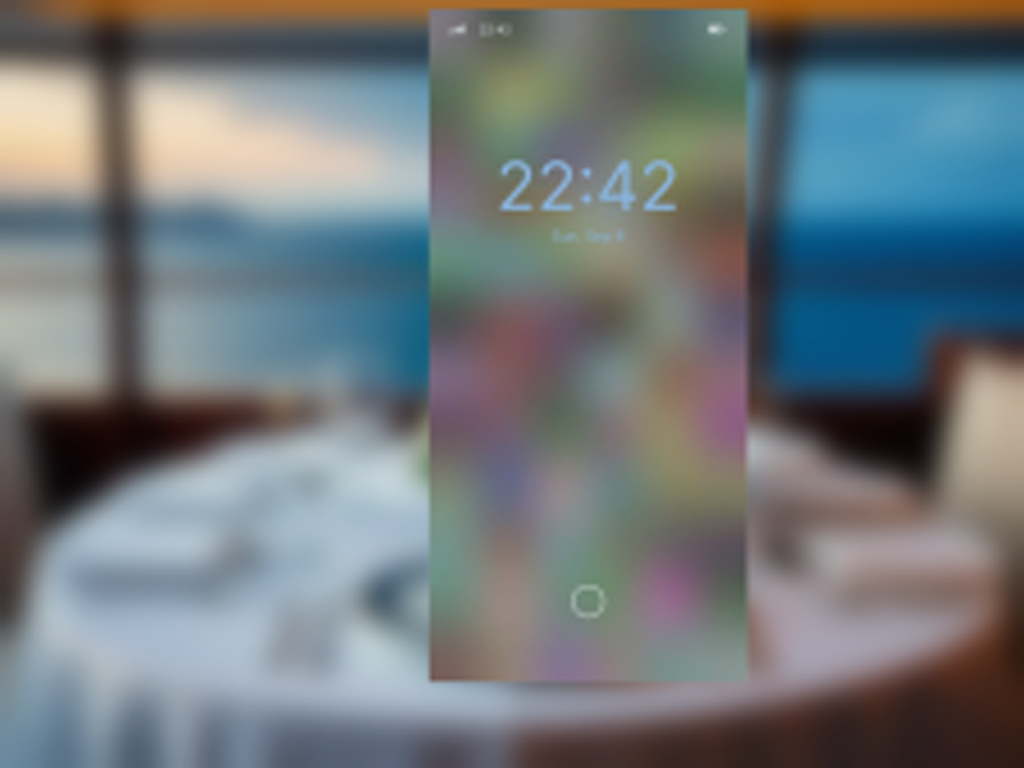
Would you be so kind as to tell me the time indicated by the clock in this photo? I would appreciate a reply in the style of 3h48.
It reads 22h42
